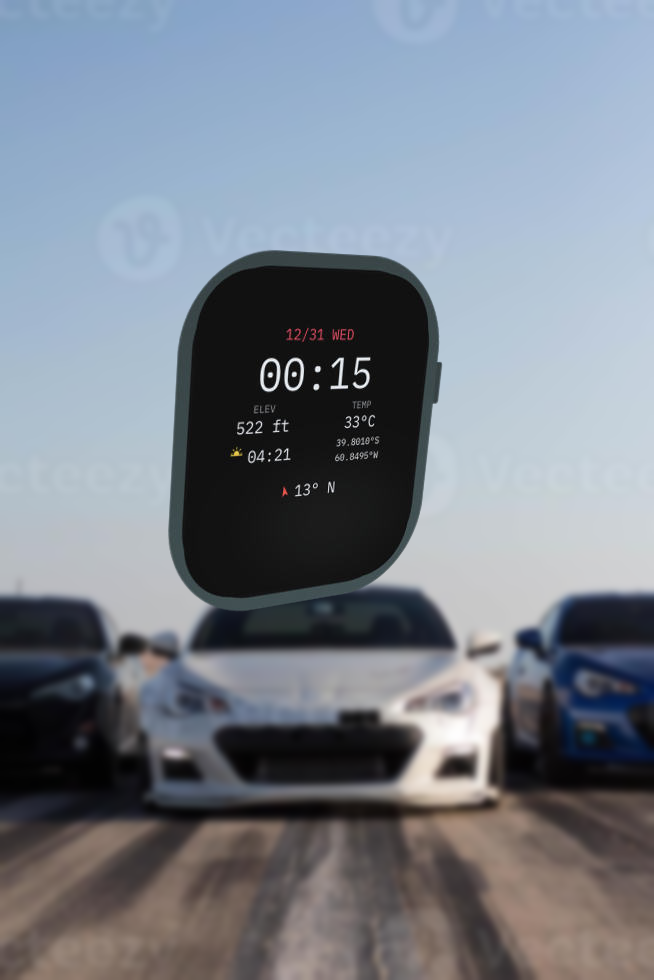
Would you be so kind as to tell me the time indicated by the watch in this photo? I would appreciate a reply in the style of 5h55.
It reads 0h15
